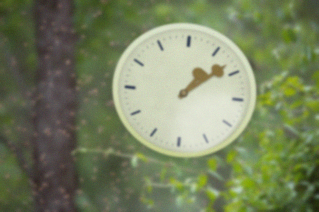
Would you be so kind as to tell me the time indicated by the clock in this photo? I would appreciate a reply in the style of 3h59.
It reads 1h08
